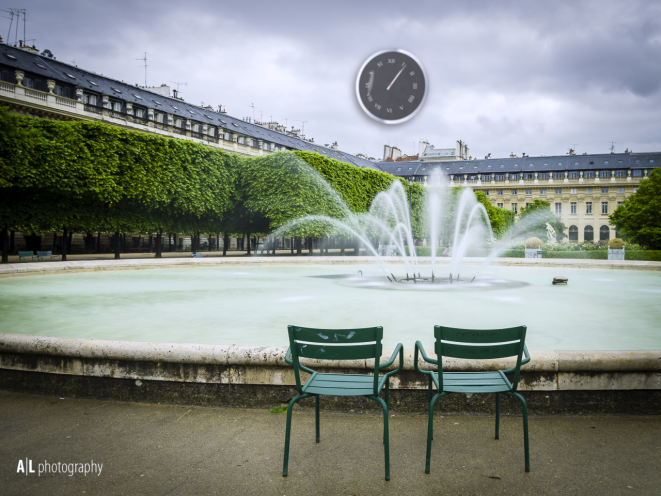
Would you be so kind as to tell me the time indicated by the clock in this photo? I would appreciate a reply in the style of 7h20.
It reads 1h06
